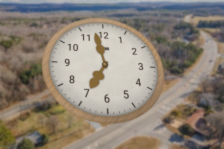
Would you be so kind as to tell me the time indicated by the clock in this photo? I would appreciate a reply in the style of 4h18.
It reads 6h58
